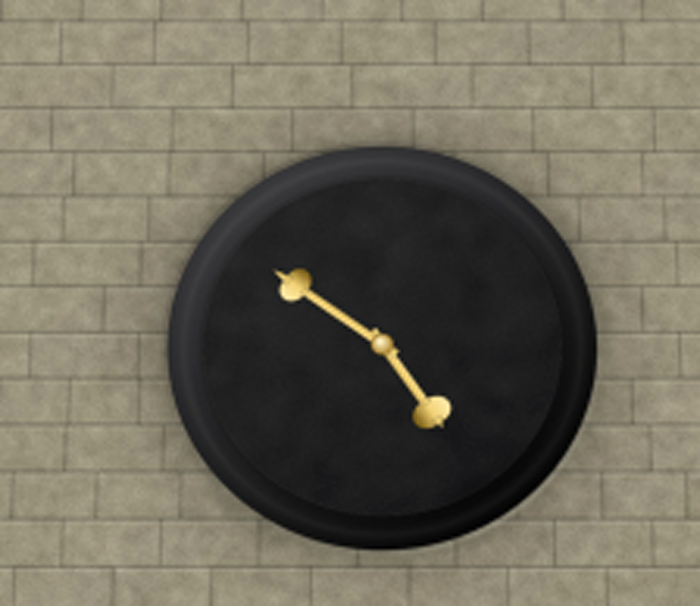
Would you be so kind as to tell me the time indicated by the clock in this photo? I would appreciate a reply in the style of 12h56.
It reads 4h51
